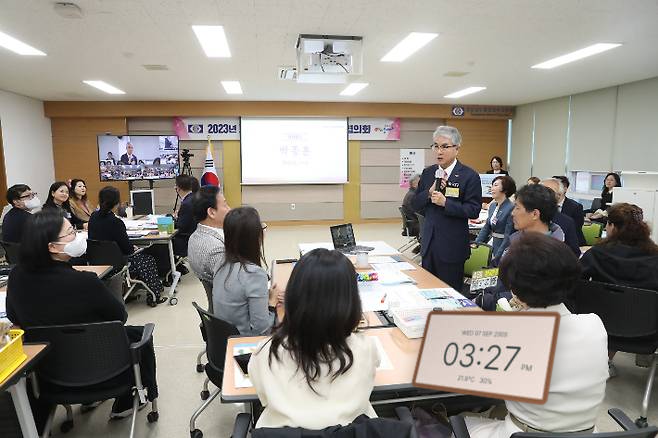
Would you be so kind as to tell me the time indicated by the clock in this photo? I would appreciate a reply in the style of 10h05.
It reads 3h27
